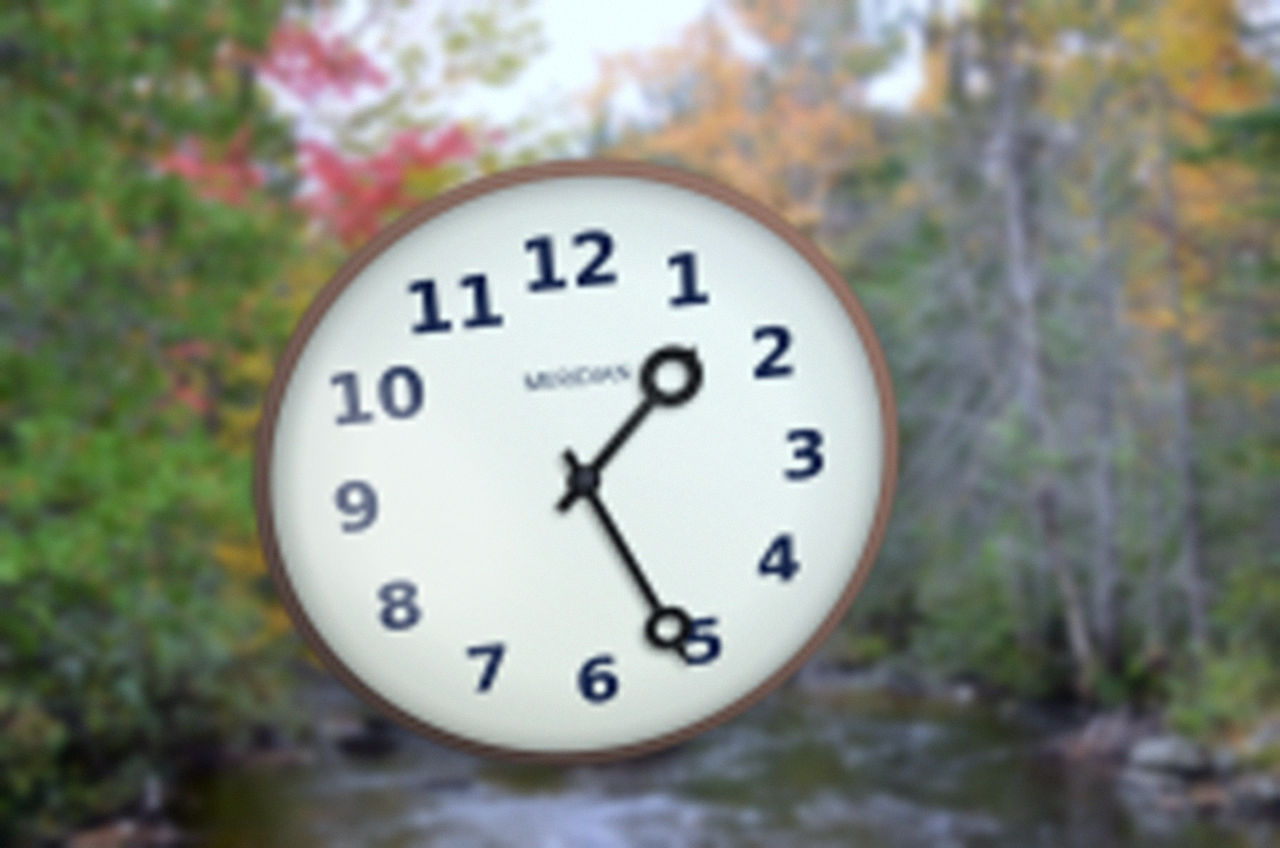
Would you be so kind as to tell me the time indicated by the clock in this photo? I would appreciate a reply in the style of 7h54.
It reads 1h26
